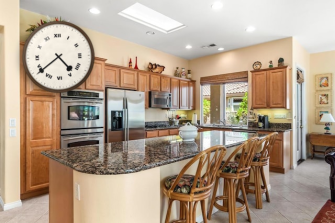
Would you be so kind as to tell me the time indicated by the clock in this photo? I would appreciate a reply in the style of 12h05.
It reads 4h39
